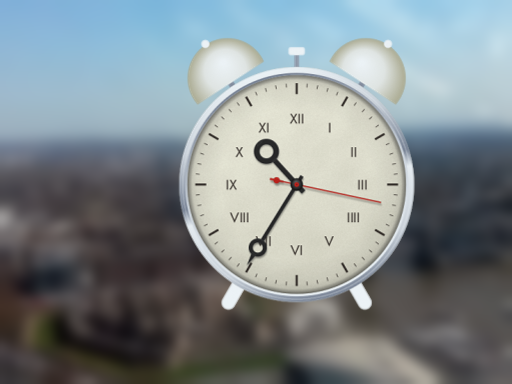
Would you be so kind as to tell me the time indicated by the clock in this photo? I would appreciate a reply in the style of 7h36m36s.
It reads 10h35m17s
